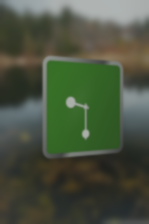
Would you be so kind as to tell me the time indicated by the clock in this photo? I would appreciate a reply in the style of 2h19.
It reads 9h30
